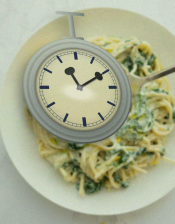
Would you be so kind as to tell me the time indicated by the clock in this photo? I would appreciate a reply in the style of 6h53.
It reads 11h10
